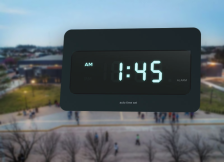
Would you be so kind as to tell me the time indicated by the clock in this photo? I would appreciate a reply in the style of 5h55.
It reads 1h45
